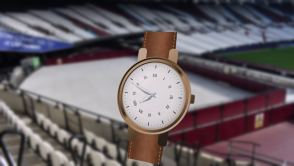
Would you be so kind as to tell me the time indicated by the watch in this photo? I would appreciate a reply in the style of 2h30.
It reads 7h49
